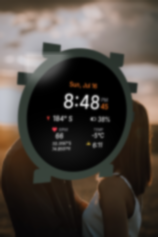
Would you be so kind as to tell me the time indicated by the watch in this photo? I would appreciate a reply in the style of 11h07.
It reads 8h48
